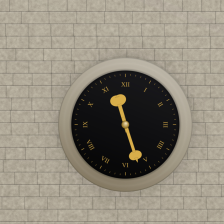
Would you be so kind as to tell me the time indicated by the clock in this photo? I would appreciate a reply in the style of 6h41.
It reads 11h27
